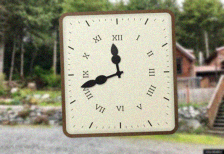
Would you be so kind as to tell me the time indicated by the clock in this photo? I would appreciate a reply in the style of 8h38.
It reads 11h42
